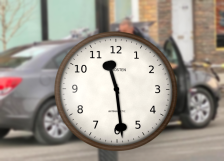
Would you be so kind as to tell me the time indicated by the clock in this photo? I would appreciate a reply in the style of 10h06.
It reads 11h29
